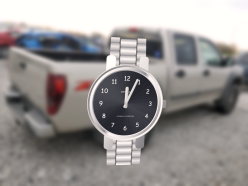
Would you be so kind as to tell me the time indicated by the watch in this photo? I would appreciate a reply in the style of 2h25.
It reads 12h04
